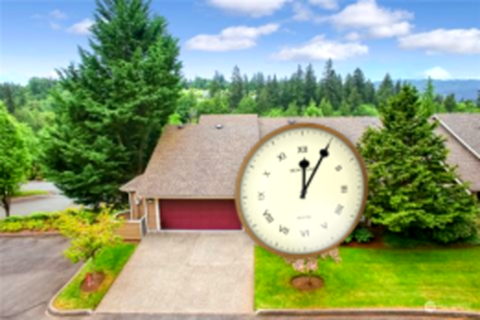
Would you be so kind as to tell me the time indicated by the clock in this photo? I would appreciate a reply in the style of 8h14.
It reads 12h05
